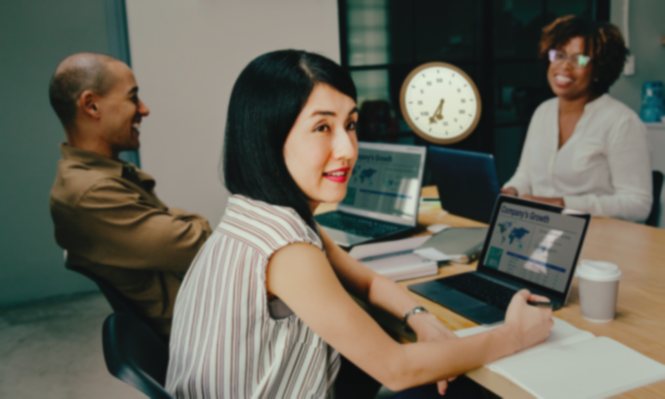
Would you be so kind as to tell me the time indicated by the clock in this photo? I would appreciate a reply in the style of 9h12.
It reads 6h36
